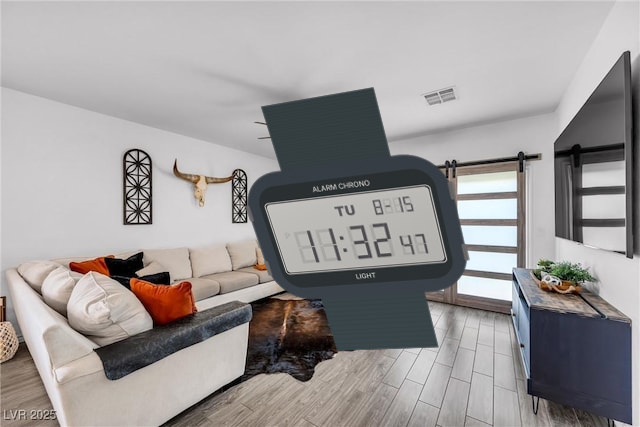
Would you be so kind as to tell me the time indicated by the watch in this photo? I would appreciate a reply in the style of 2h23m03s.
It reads 11h32m47s
